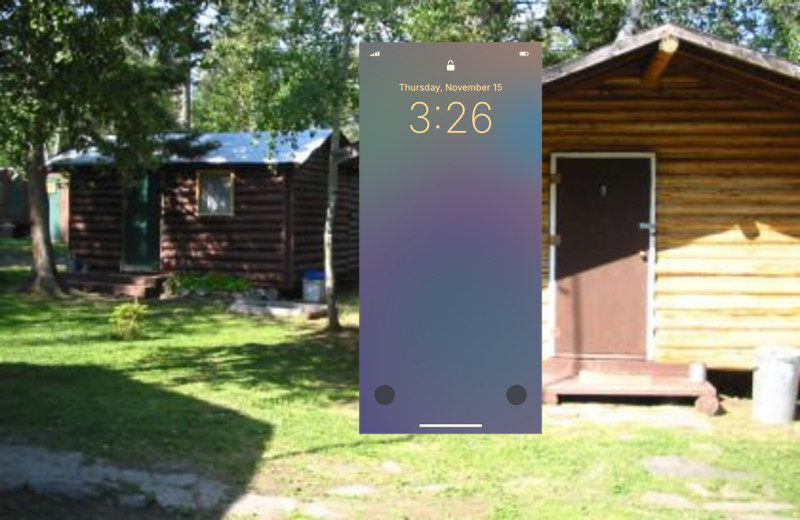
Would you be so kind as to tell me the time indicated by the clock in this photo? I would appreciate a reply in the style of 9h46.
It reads 3h26
